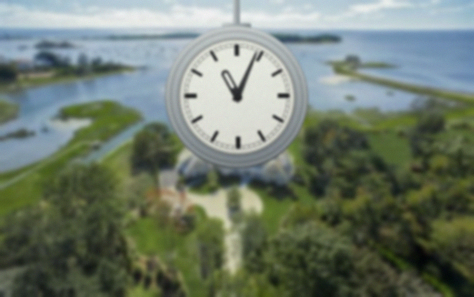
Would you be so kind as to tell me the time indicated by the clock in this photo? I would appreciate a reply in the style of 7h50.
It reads 11h04
